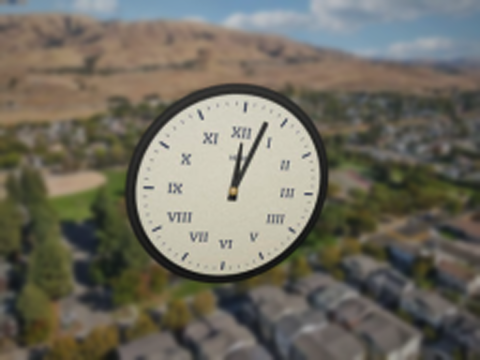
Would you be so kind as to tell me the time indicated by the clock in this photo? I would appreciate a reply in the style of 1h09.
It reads 12h03
